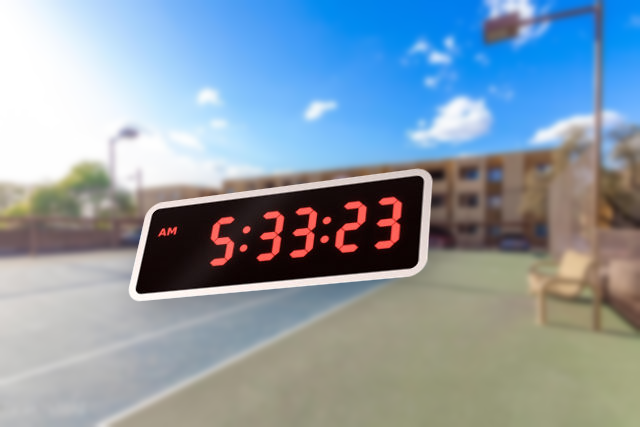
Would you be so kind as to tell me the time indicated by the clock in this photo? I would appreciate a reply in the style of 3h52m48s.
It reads 5h33m23s
